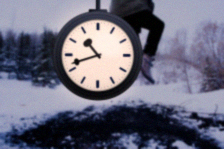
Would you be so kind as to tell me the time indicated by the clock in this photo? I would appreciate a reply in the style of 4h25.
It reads 10h42
